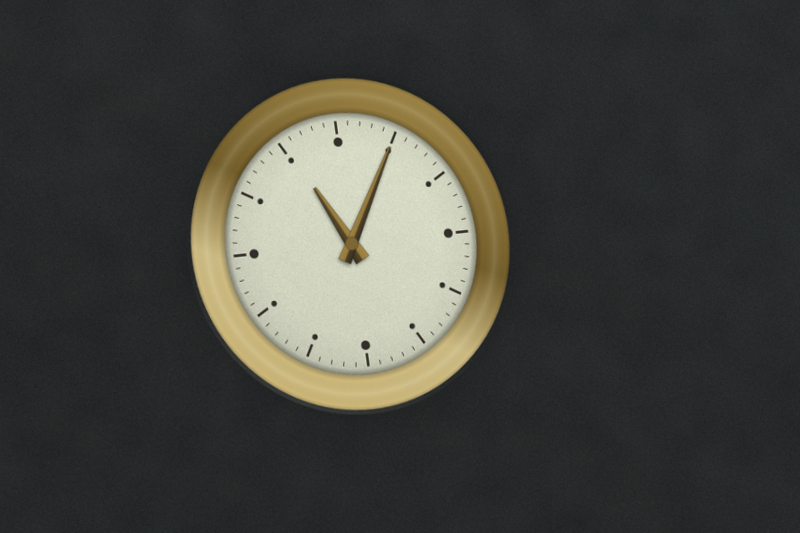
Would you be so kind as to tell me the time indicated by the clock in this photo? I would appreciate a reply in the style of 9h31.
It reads 11h05
